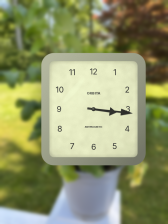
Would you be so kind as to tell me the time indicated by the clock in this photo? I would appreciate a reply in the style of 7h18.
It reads 3h16
